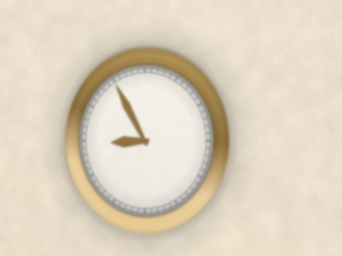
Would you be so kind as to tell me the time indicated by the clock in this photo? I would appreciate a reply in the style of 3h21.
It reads 8h55
